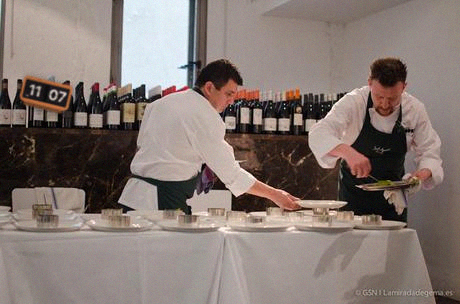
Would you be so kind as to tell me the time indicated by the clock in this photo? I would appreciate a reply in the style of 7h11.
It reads 11h07
